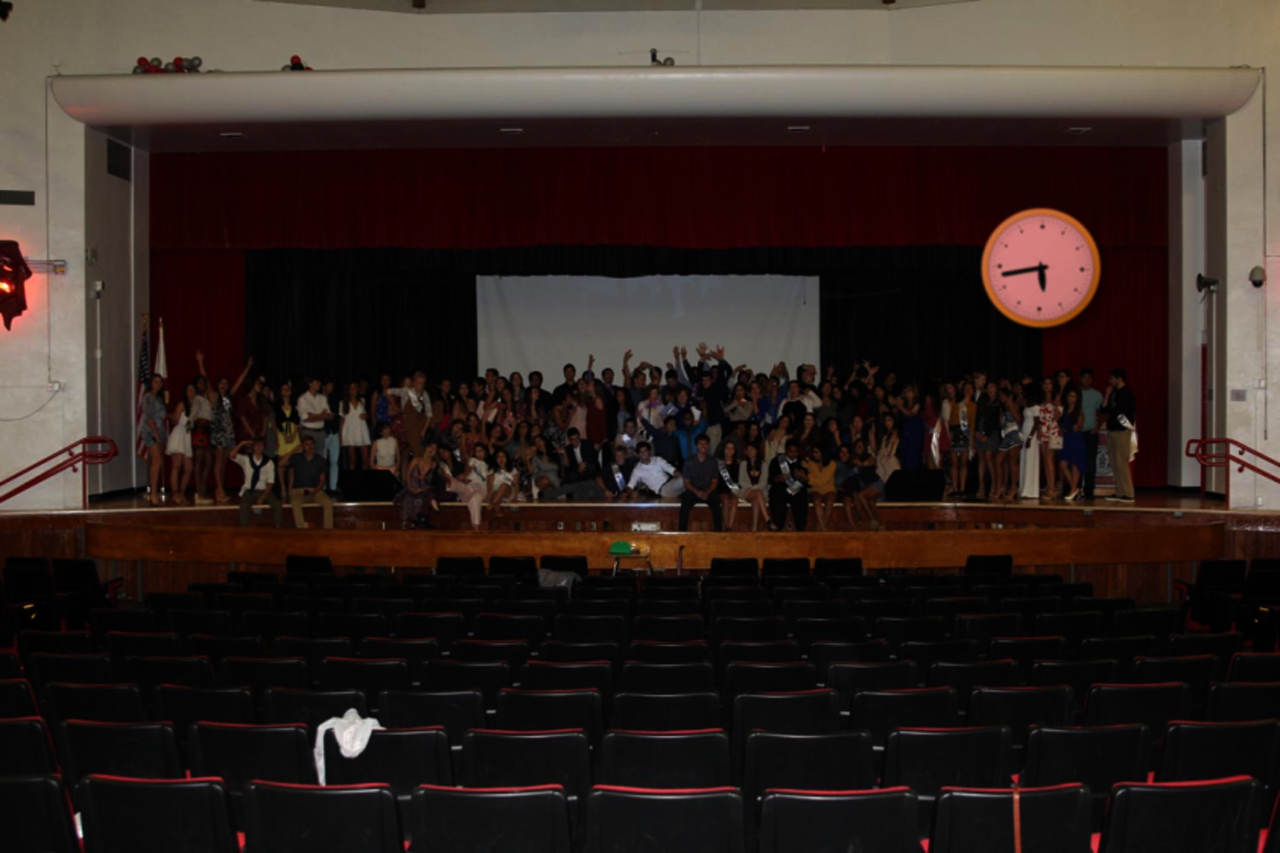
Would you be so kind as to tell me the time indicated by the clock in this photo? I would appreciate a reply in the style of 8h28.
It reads 5h43
